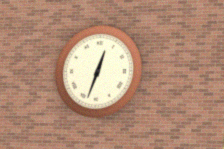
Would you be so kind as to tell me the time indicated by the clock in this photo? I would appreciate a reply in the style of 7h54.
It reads 12h33
